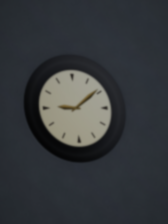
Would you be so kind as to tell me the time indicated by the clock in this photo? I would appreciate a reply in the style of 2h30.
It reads 9h09
